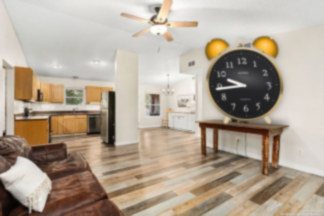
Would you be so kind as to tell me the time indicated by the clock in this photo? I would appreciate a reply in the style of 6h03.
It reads 9h44
